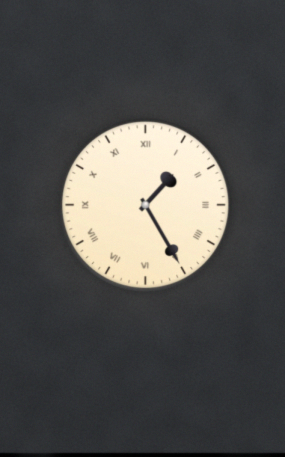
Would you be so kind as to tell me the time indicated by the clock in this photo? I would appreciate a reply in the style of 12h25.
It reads 1h25
